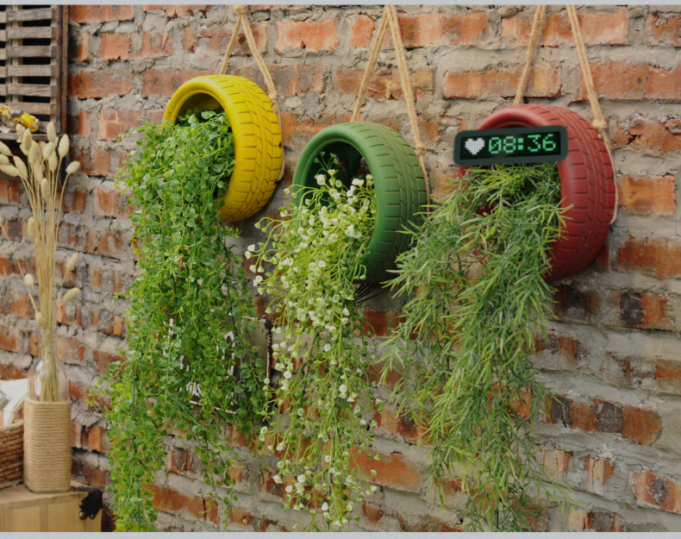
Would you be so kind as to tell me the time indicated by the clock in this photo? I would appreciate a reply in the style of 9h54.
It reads 8h36
